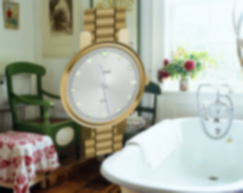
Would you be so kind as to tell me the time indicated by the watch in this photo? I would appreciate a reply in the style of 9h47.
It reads 11h28
